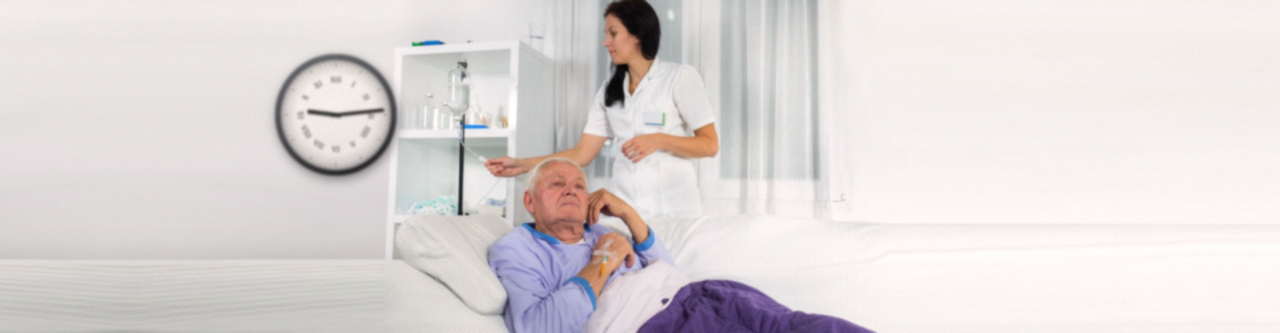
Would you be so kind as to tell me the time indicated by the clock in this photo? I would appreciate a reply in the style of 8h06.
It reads 9h14
